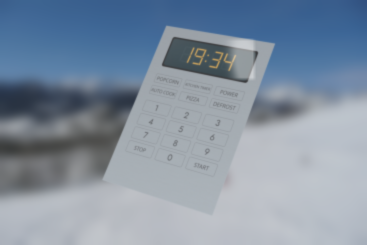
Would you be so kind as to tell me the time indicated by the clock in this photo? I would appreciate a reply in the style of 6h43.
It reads 19h34
